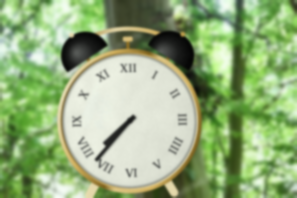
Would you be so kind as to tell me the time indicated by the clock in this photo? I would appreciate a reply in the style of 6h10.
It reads 7h37
